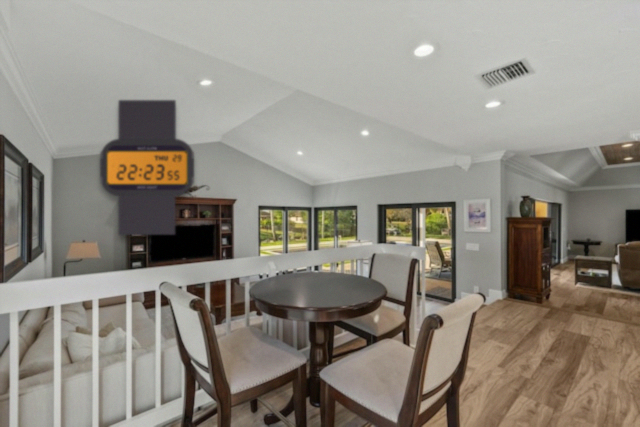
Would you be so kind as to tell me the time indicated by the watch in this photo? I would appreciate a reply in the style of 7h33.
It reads 22h23
